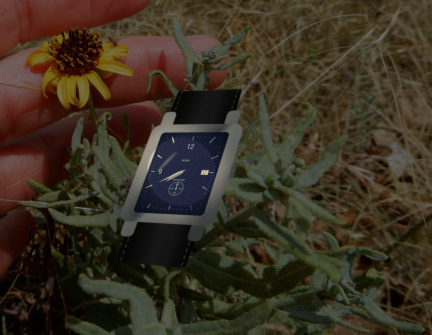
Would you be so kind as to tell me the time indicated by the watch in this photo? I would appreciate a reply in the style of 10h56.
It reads 7h40
